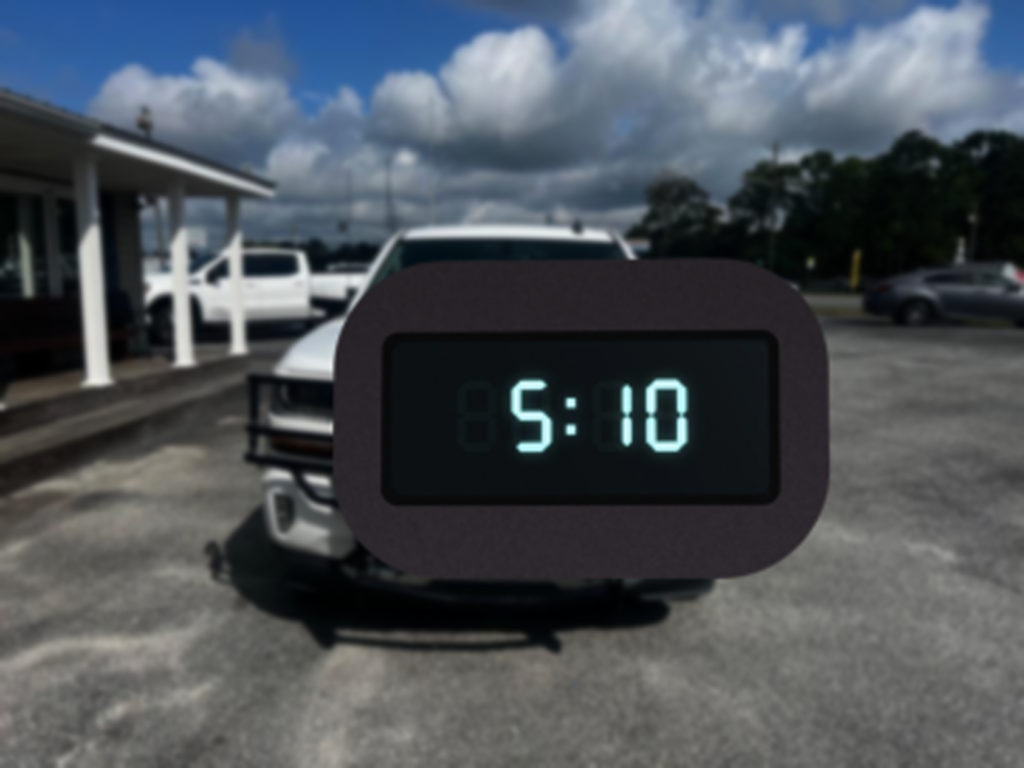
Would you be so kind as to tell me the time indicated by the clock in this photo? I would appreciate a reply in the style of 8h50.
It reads 5h10
